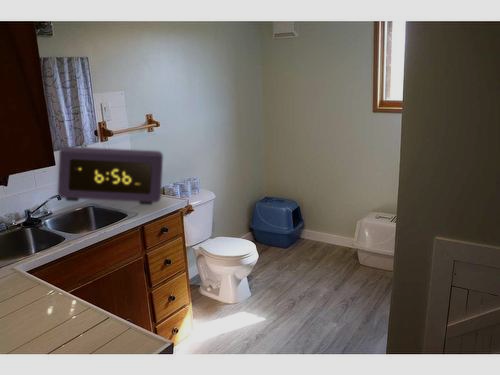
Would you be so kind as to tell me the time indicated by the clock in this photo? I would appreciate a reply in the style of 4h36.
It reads 6h56
